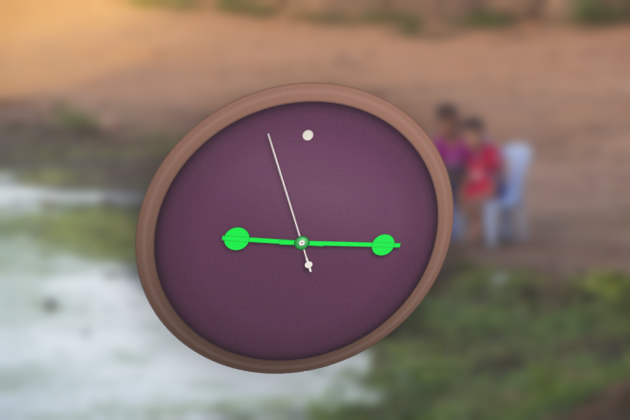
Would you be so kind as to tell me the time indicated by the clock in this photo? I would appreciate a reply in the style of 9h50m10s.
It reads 9h15m57s
